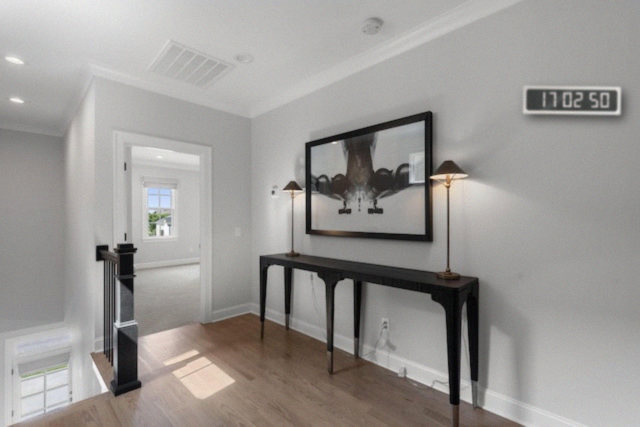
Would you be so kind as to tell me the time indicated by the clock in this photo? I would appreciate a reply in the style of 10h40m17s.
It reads 17h02m50s
